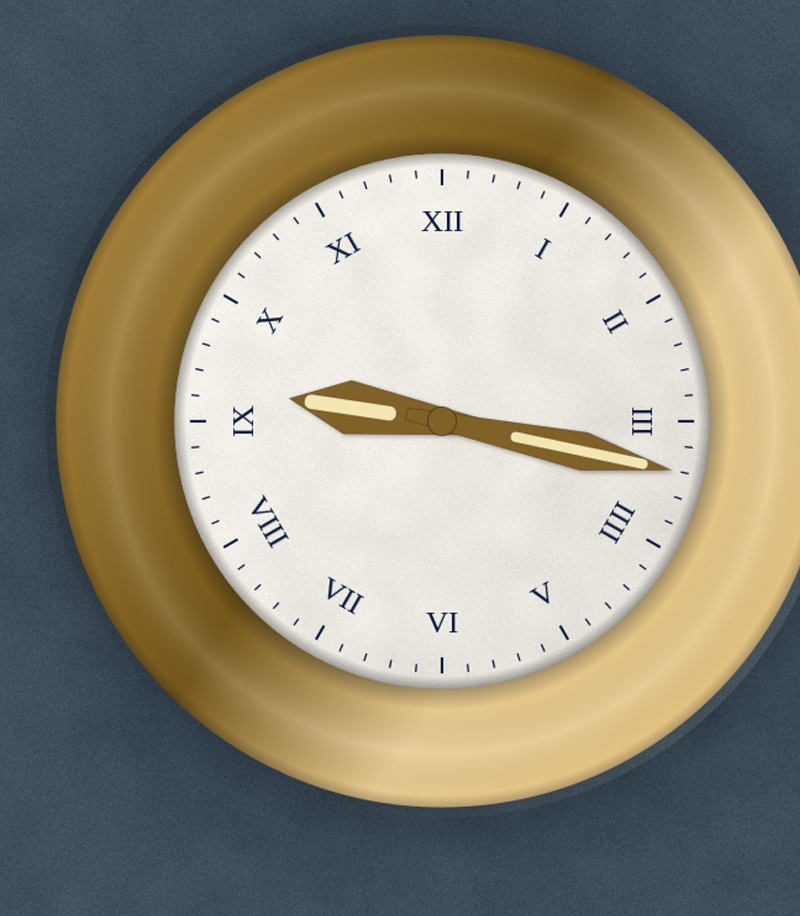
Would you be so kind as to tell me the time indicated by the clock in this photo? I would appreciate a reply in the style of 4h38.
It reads 9h17
